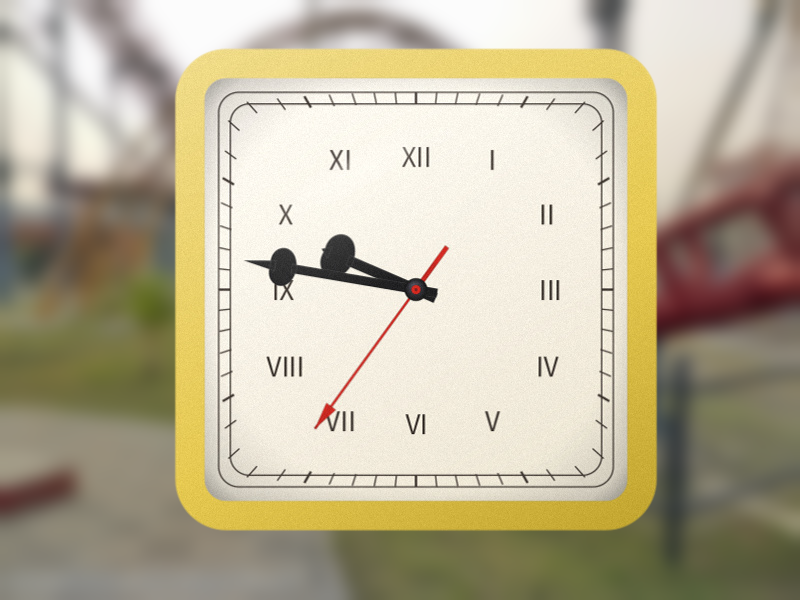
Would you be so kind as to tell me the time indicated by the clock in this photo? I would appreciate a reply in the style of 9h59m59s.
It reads 9h46m36s
